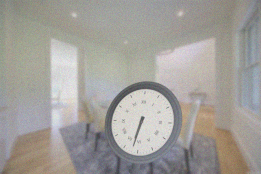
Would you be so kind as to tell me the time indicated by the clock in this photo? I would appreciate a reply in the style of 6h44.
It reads 6h32
